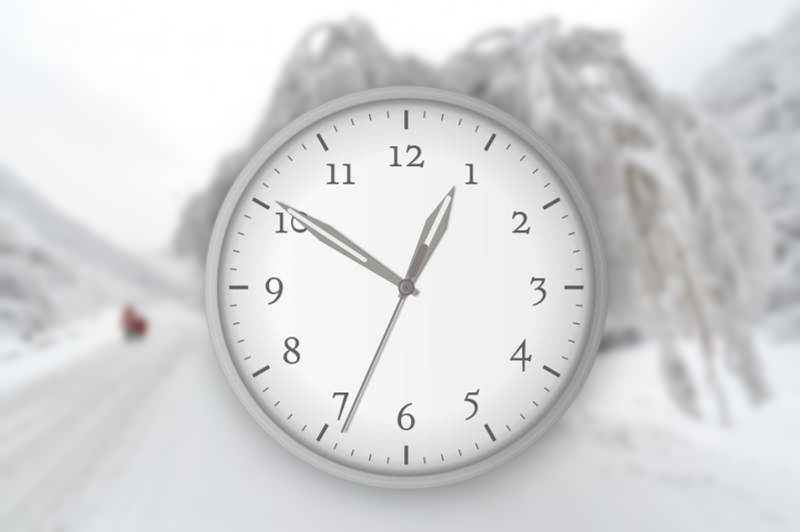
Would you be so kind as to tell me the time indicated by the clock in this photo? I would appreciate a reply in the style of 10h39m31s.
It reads 12h50m34s
